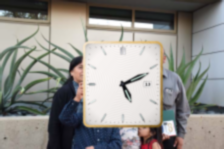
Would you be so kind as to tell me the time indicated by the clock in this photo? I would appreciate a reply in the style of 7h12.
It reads 5h11
